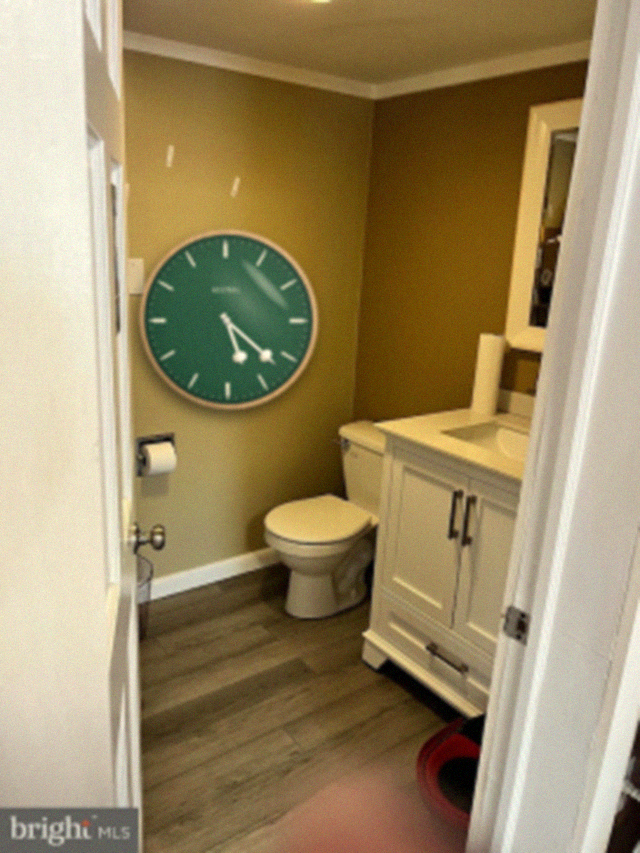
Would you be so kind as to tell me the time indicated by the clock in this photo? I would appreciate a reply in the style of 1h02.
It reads 5h22
